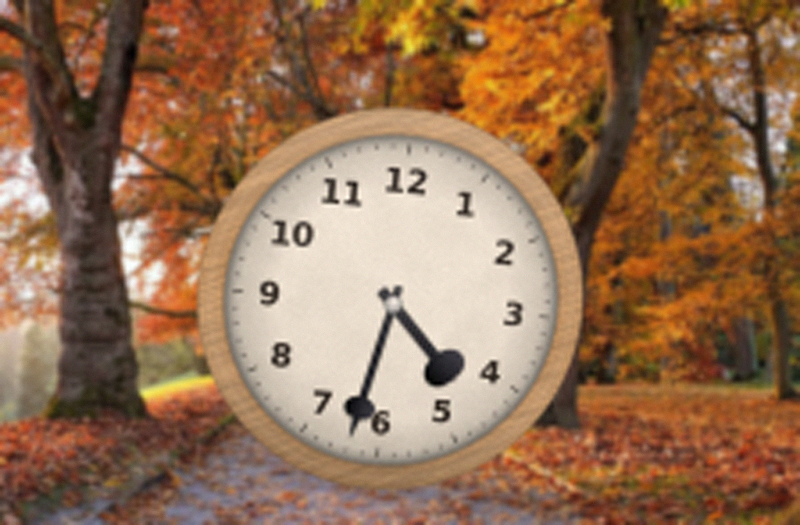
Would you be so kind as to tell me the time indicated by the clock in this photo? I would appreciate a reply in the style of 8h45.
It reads 4h32
